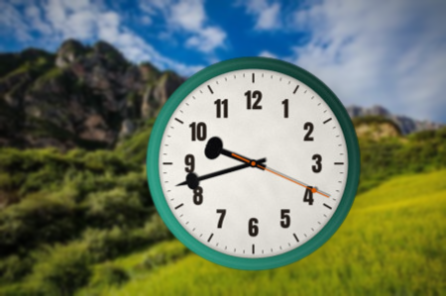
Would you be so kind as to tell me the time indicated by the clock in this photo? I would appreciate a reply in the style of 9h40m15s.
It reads 9h42m19s
